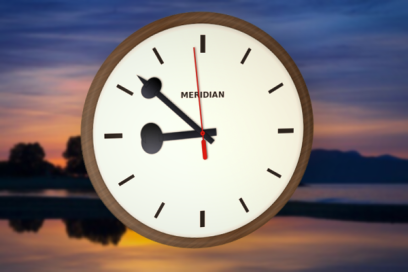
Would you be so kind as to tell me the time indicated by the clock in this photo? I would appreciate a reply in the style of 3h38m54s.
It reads 8h51m59s
